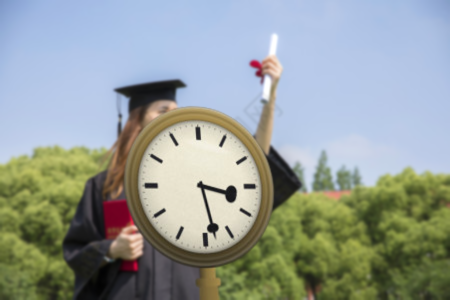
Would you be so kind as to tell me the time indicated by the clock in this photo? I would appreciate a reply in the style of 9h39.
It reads 3h28
